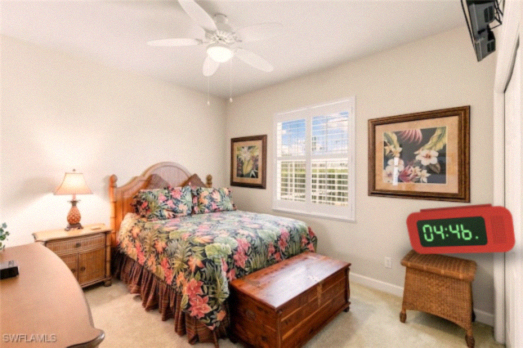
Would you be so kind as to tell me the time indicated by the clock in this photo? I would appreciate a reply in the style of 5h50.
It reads 4h46
